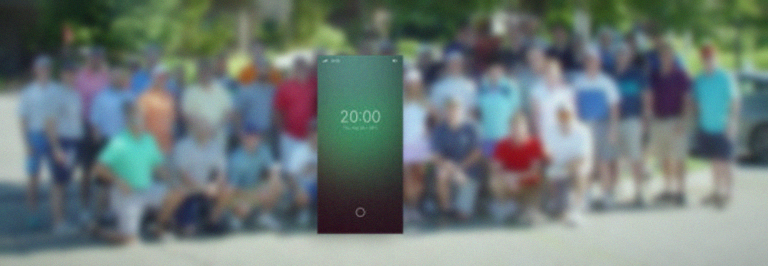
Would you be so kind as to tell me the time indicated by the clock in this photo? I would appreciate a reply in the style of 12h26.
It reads 20h00
